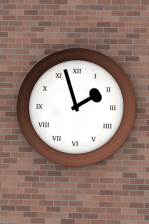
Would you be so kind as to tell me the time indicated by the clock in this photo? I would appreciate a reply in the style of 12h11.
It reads 1h57
